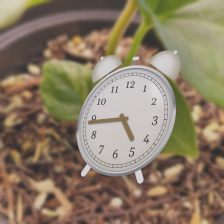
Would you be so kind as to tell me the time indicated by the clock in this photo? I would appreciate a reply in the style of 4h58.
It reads 4h44
